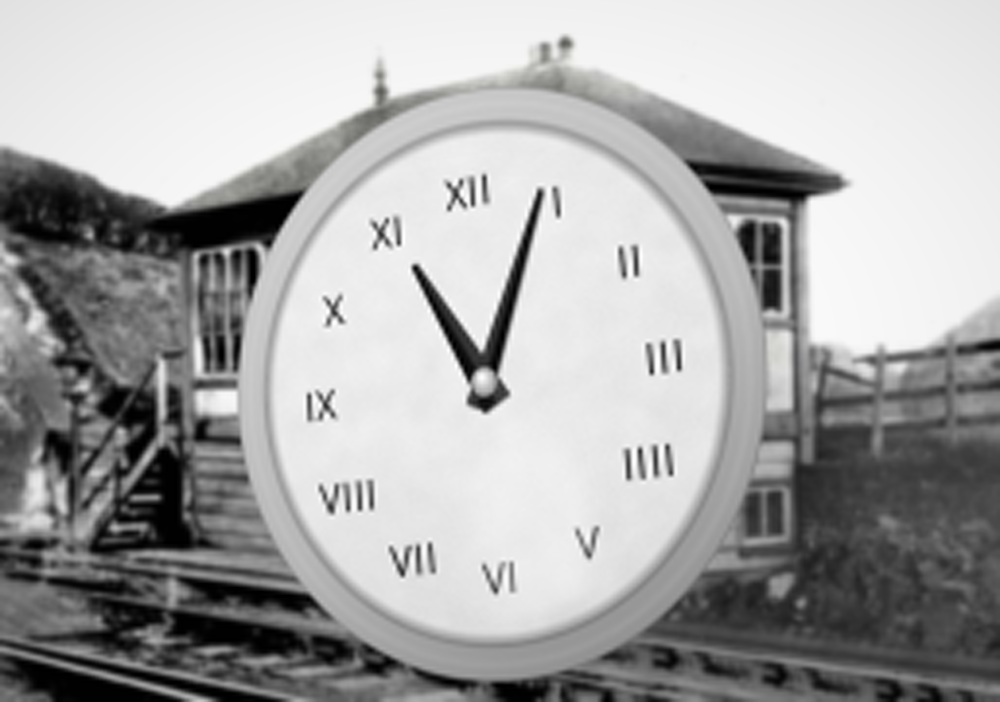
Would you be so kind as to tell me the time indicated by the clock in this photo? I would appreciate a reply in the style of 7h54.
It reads 11h04
